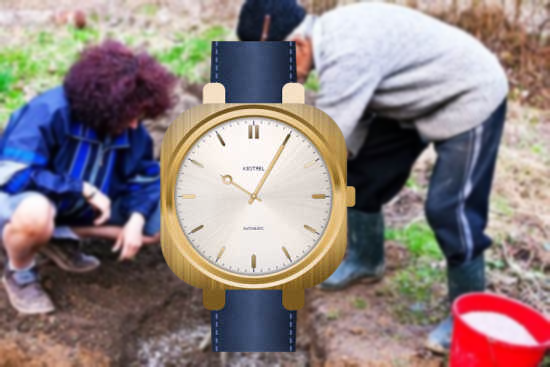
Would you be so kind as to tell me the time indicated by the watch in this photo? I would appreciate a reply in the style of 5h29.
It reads 10h05
